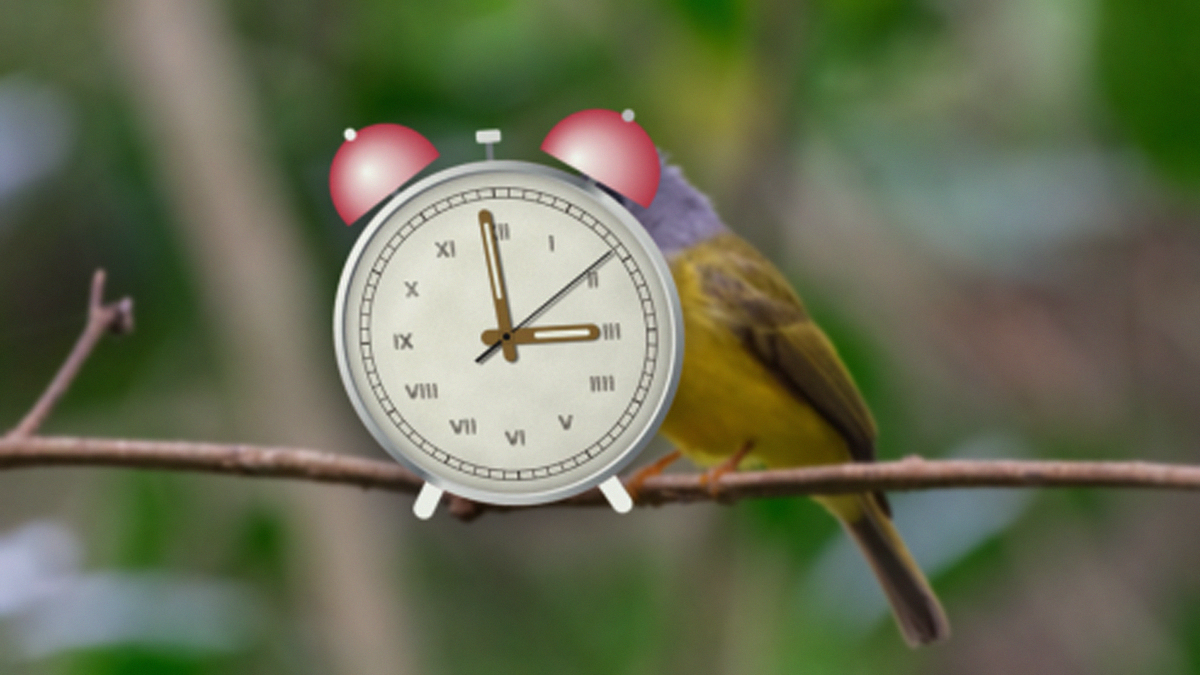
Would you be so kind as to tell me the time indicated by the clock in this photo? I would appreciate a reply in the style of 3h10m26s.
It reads 2h59m09s
